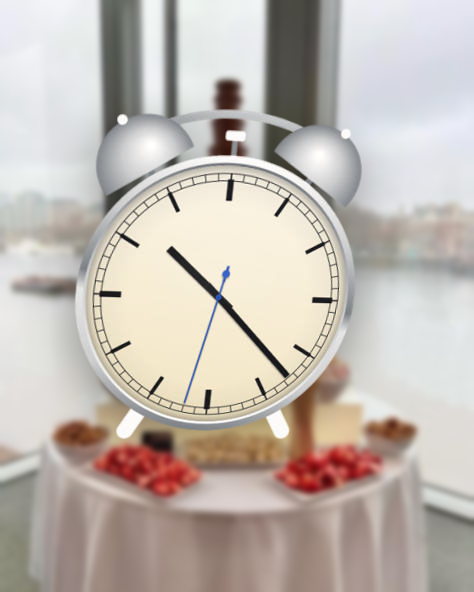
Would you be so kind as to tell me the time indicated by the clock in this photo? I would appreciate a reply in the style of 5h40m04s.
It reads 10h22m32s
